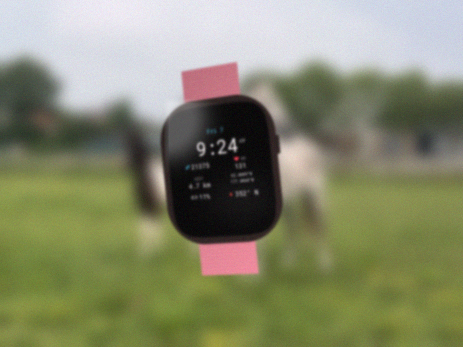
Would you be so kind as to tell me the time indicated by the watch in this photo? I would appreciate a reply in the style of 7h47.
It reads 9h24
